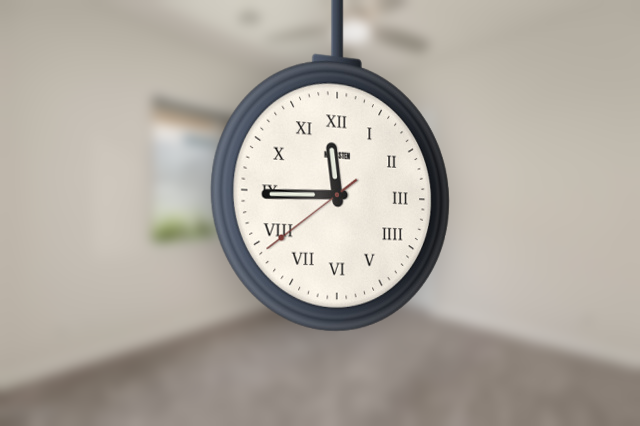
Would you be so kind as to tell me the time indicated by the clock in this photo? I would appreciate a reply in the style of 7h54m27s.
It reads 11h44m39s
